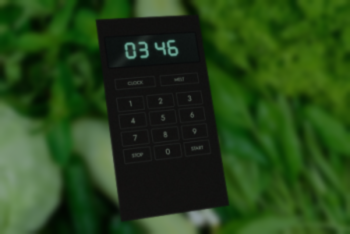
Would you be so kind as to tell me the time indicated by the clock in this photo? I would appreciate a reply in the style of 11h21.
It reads 3h46
